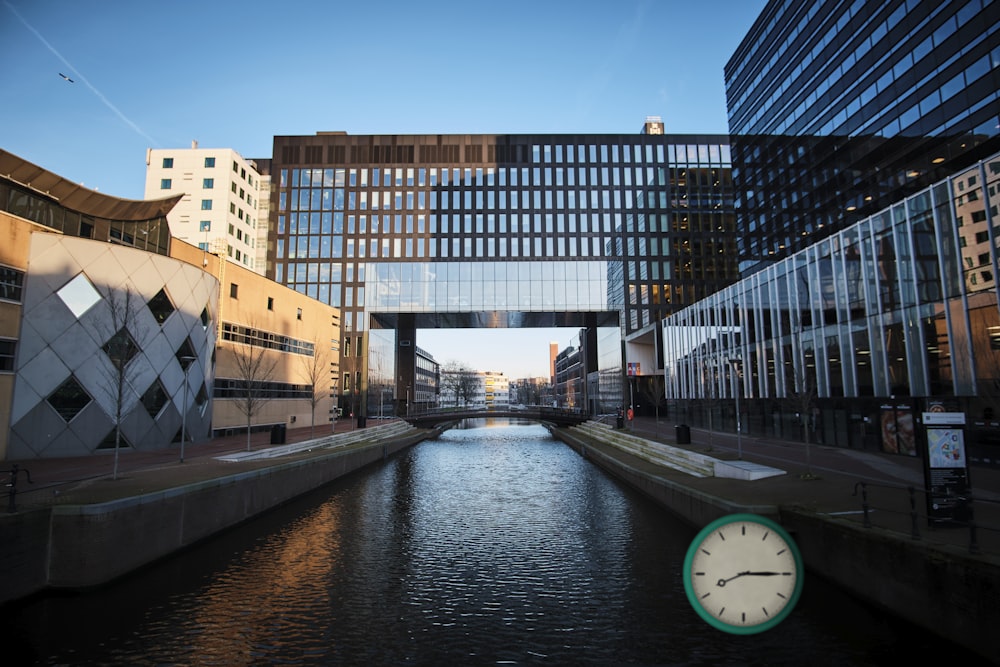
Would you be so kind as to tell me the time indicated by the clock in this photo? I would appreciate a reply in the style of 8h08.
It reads 8h15
